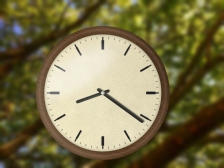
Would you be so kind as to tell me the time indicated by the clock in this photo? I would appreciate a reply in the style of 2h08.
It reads 8h21
